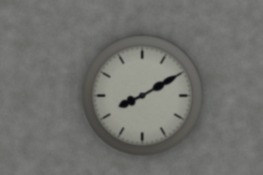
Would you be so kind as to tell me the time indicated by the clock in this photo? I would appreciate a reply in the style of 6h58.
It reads 8h10
